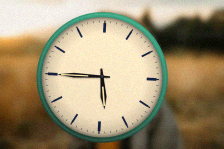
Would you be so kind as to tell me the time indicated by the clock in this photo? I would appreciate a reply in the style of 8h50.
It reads 5h45
